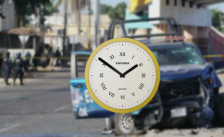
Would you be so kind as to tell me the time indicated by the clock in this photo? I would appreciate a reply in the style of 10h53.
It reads 1h51
